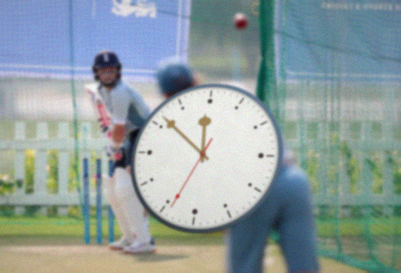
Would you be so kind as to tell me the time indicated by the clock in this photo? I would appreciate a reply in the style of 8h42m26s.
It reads 11h51m34s
